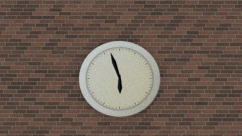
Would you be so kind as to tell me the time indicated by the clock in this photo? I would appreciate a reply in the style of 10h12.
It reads 5h57
